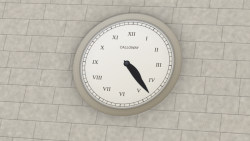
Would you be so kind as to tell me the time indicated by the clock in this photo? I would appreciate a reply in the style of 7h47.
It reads 4h23
